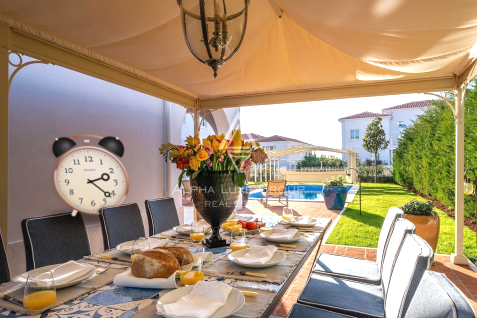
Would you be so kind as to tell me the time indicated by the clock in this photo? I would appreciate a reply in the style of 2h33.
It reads 2h22
